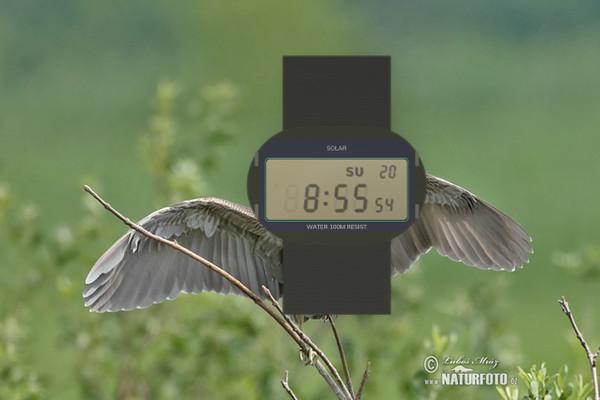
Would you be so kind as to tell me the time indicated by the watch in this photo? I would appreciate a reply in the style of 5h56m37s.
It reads 8h55m54s
